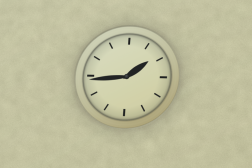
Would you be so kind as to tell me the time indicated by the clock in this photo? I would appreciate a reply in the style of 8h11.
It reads 1h44
